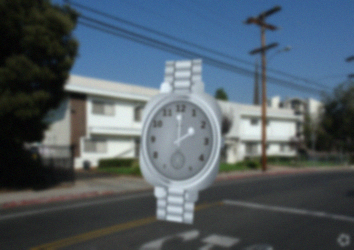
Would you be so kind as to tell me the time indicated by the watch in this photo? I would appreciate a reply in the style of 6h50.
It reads 2h00
